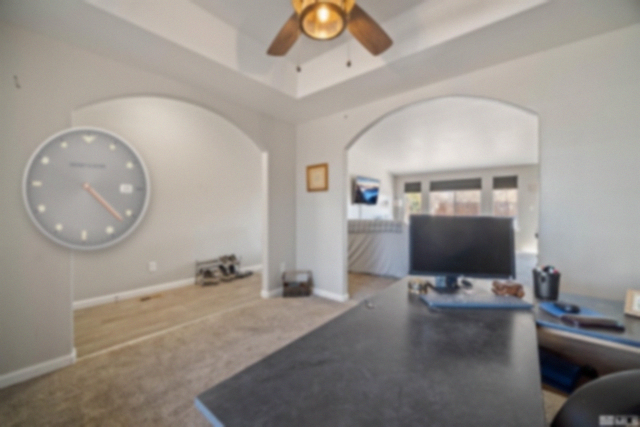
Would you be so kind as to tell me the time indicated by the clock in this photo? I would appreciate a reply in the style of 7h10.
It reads 4h22
